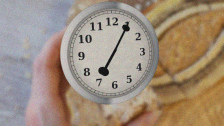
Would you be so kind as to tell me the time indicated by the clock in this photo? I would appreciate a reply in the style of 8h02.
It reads 7h05
